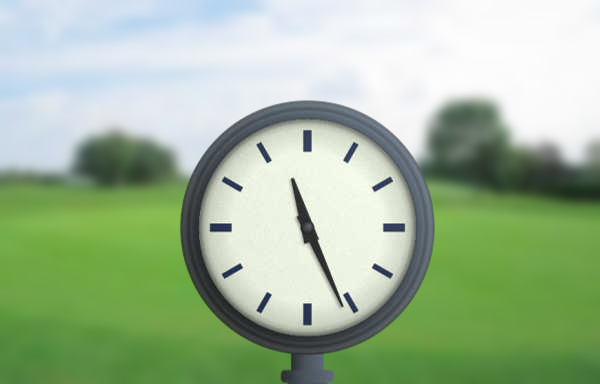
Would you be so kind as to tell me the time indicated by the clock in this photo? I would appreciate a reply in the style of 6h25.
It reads 11h26
